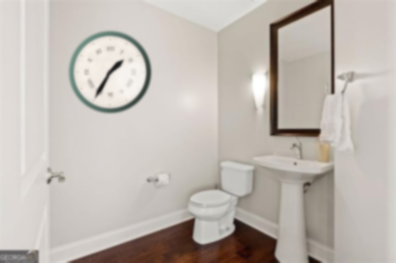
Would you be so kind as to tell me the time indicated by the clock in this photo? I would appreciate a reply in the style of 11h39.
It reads 1h35
